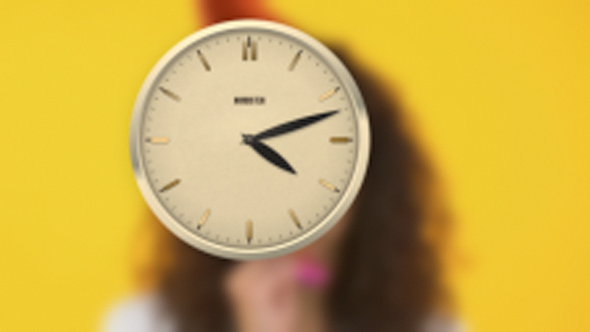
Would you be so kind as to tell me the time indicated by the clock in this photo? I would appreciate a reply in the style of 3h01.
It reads 4h12
